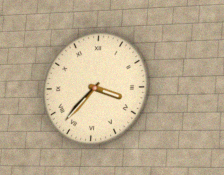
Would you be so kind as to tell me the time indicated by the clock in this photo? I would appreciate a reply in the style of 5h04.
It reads 3h37
